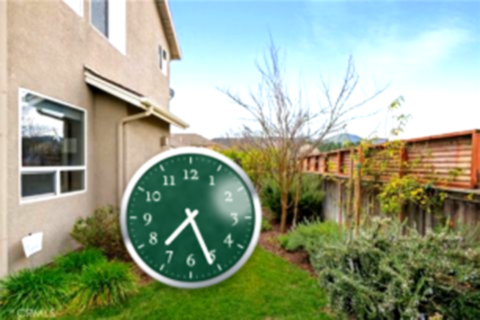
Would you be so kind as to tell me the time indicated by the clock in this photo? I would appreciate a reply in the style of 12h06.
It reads 7h26
